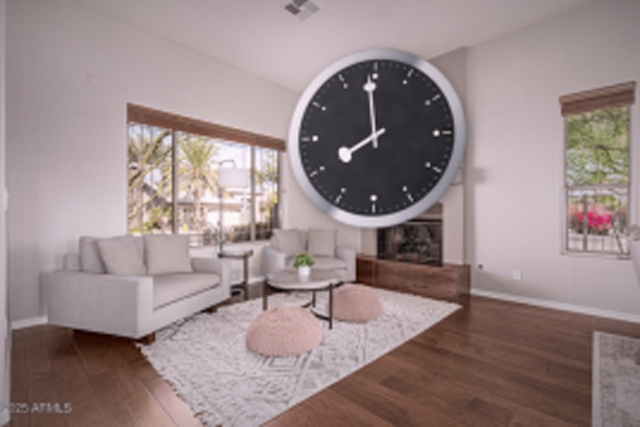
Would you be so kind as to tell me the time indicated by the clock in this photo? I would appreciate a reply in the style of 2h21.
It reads 7h59
